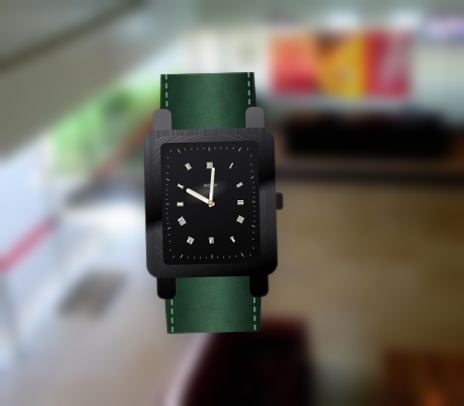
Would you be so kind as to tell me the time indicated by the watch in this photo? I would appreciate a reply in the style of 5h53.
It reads 10h01
